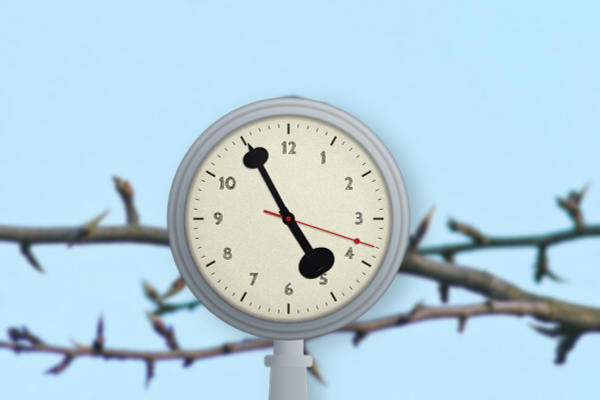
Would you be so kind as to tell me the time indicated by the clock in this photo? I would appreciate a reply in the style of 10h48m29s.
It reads 4h55m18s
